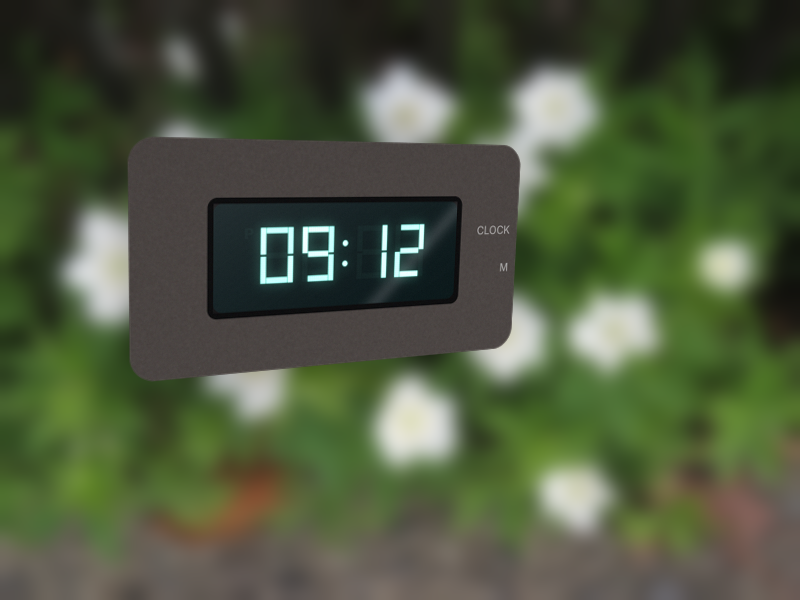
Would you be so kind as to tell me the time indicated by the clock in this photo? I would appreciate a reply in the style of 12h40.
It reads 9h12
